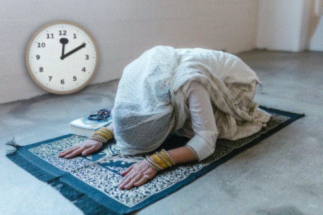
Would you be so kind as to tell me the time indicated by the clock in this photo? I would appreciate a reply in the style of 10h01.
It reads 12h10
